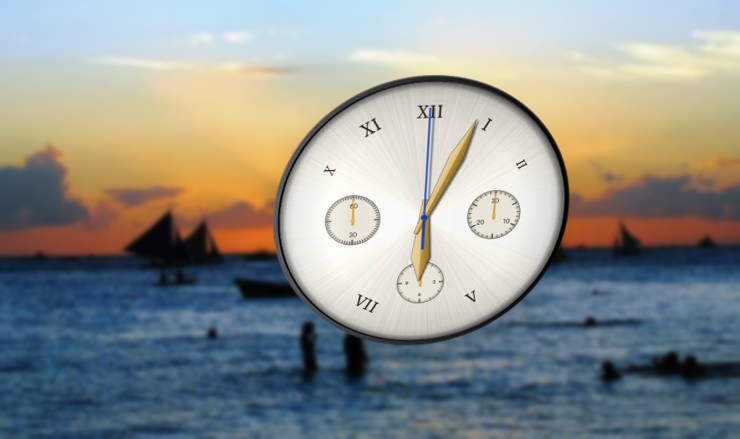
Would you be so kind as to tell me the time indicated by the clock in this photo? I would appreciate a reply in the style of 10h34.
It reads 6h04
